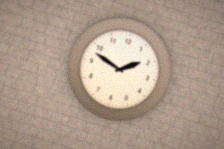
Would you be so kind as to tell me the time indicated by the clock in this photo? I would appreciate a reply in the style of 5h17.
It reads 1h48
